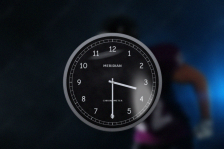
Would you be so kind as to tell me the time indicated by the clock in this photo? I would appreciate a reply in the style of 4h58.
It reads 3h30
